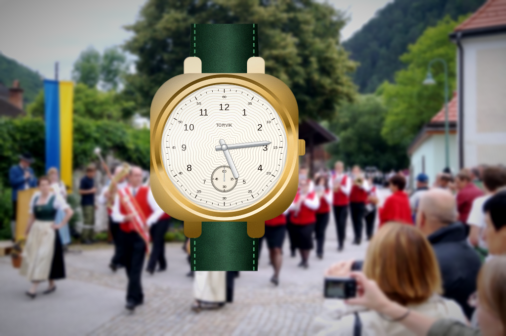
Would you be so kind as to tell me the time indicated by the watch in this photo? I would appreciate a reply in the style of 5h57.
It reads 5h14
